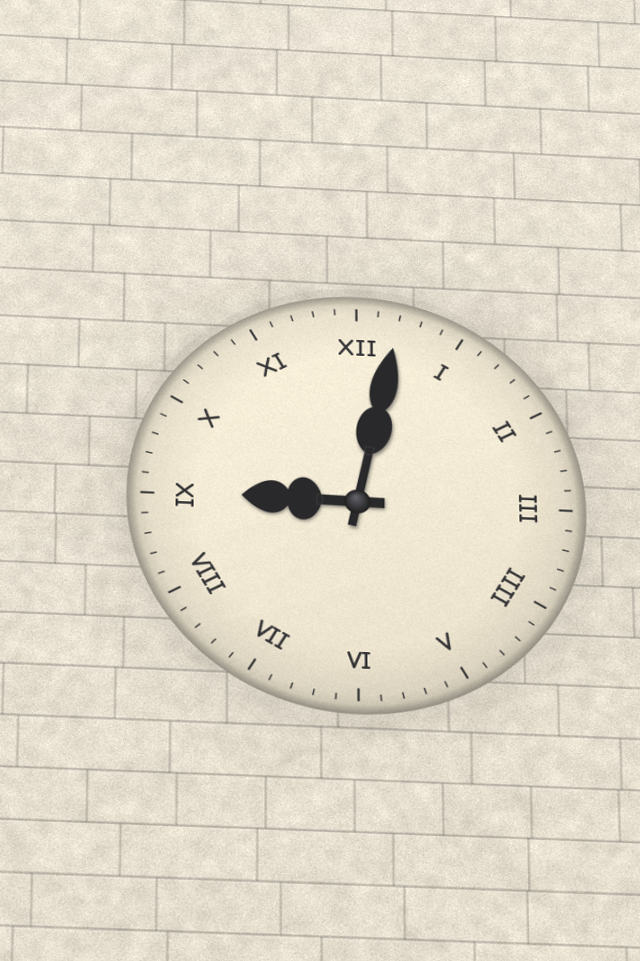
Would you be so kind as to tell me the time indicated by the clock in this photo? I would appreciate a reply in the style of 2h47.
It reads 9h02
